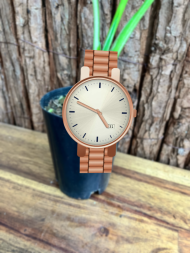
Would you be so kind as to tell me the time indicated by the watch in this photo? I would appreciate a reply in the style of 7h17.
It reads 4h49
